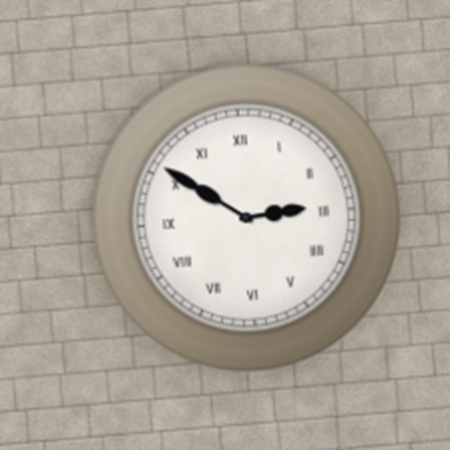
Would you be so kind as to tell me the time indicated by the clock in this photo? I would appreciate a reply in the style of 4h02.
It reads 2h51
